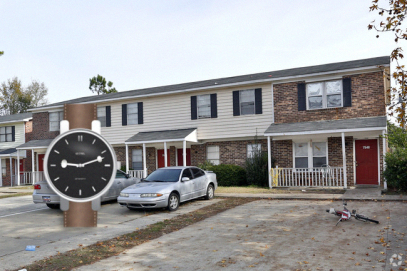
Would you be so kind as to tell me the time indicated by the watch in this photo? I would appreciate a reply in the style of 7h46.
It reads 9h12
